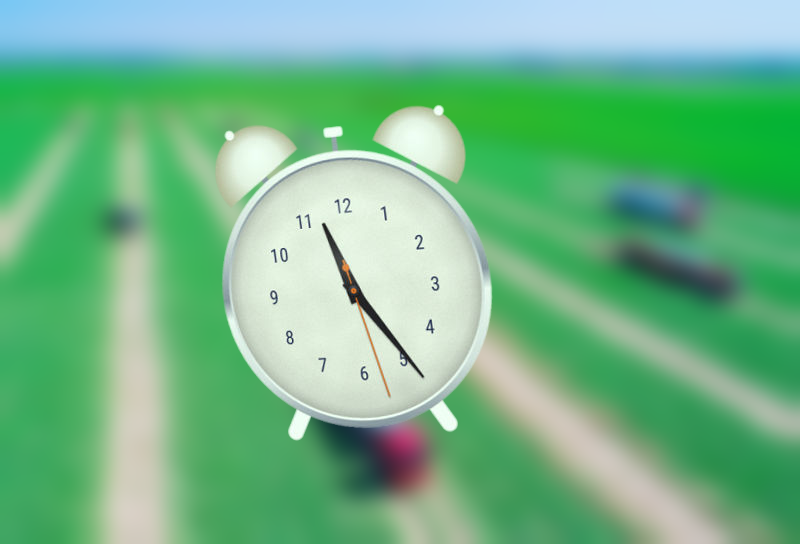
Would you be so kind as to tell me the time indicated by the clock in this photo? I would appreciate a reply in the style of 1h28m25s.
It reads 11h24m28s
